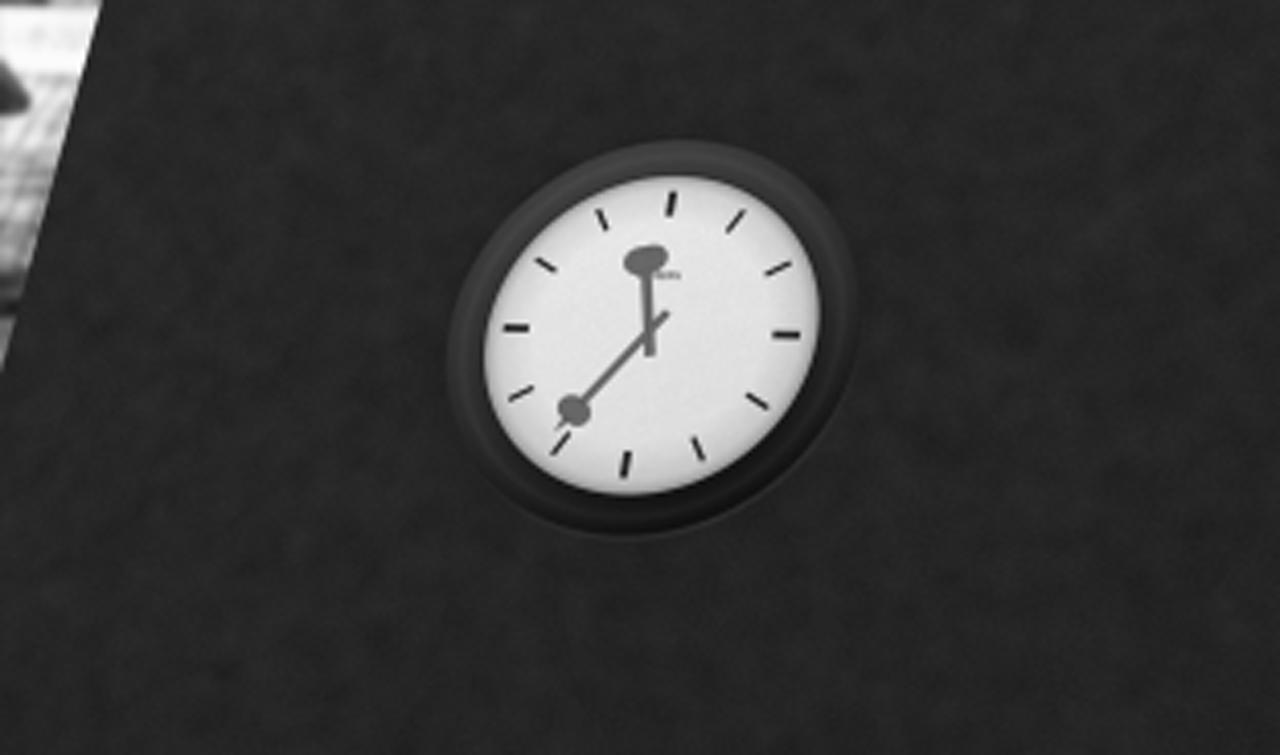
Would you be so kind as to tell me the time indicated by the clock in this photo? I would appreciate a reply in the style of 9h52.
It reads 11h36
